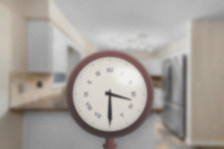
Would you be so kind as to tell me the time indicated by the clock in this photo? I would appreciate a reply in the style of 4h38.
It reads 3h30
